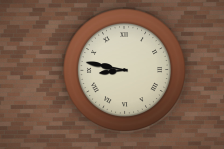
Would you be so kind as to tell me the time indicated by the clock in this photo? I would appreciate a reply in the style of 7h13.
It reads 8h47
